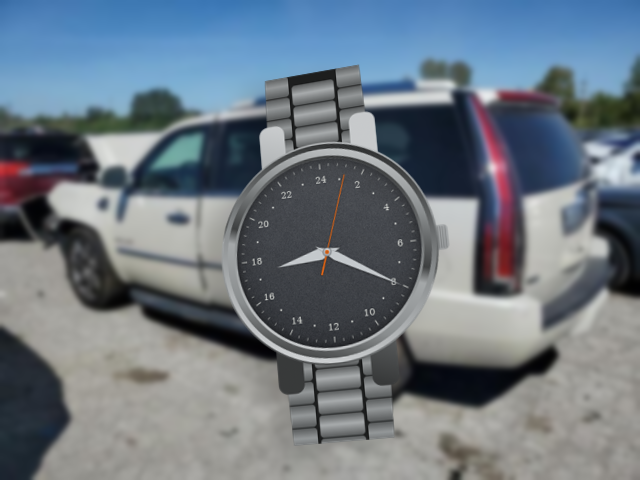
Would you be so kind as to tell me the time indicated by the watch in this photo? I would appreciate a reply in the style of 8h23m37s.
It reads 17h20m03s
